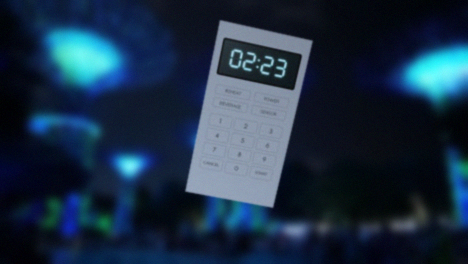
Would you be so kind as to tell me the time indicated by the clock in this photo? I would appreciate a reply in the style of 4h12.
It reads 2h23
